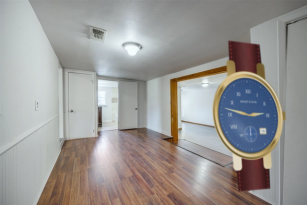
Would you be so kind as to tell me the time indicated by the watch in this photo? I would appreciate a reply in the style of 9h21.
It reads 2h47
